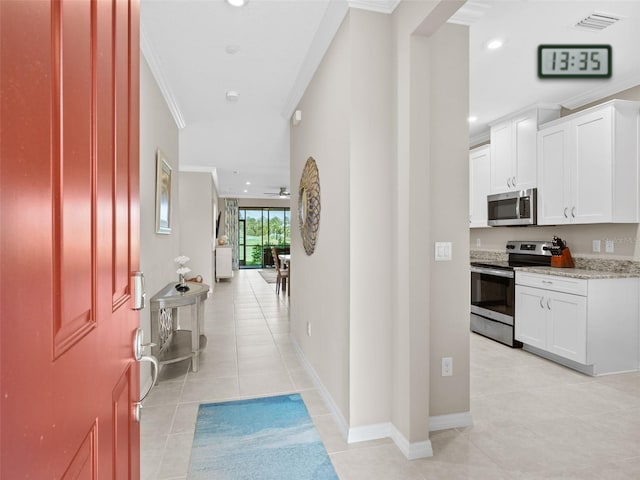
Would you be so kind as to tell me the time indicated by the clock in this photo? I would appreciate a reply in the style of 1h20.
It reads 13h35
